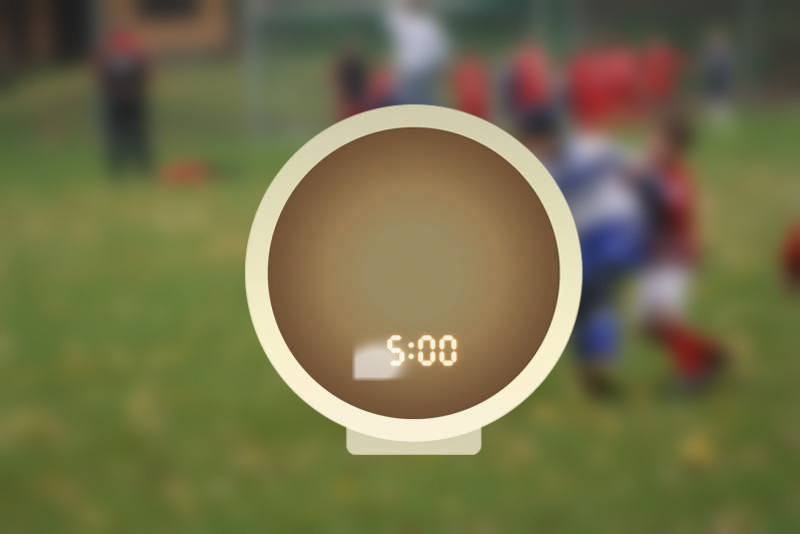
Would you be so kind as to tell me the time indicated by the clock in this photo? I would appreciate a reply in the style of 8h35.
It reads 5h00
